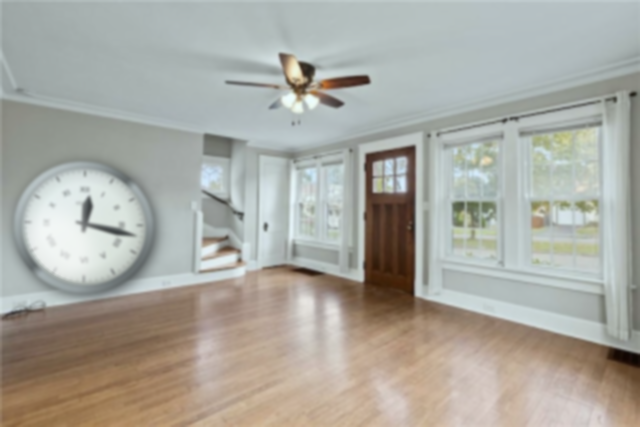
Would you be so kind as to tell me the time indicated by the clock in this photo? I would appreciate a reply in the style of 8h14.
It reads 12h17
